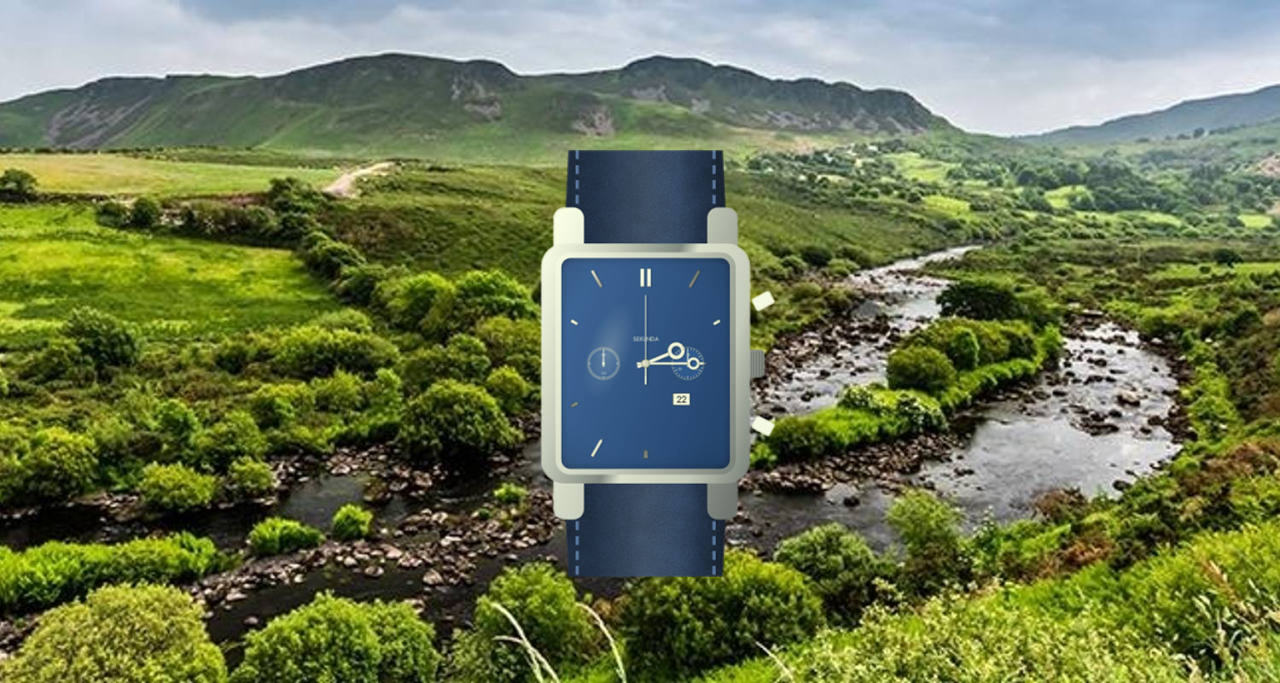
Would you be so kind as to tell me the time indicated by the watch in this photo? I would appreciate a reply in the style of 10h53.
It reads 2h15
